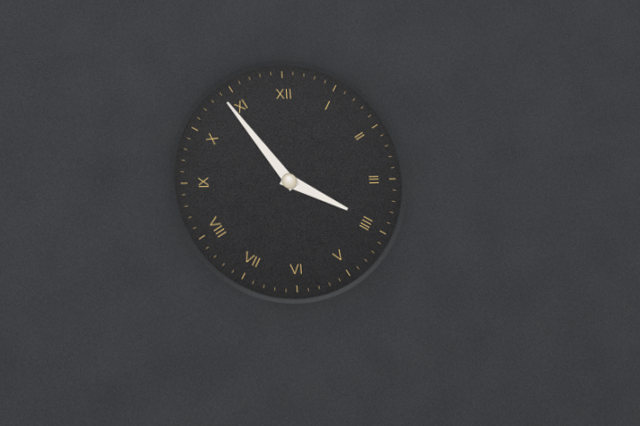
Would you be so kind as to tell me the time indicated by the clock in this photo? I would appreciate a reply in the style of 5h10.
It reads 3h54
